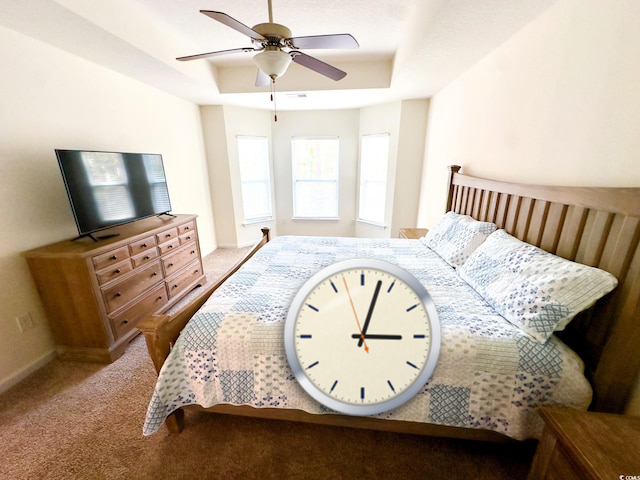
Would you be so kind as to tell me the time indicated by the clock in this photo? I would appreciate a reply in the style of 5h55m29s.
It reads 3h02m57s
